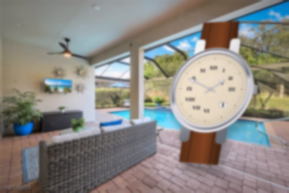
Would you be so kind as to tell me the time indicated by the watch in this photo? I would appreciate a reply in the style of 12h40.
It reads 1h49
